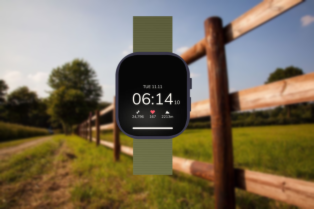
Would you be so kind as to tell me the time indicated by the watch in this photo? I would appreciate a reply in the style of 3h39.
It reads 6h14
